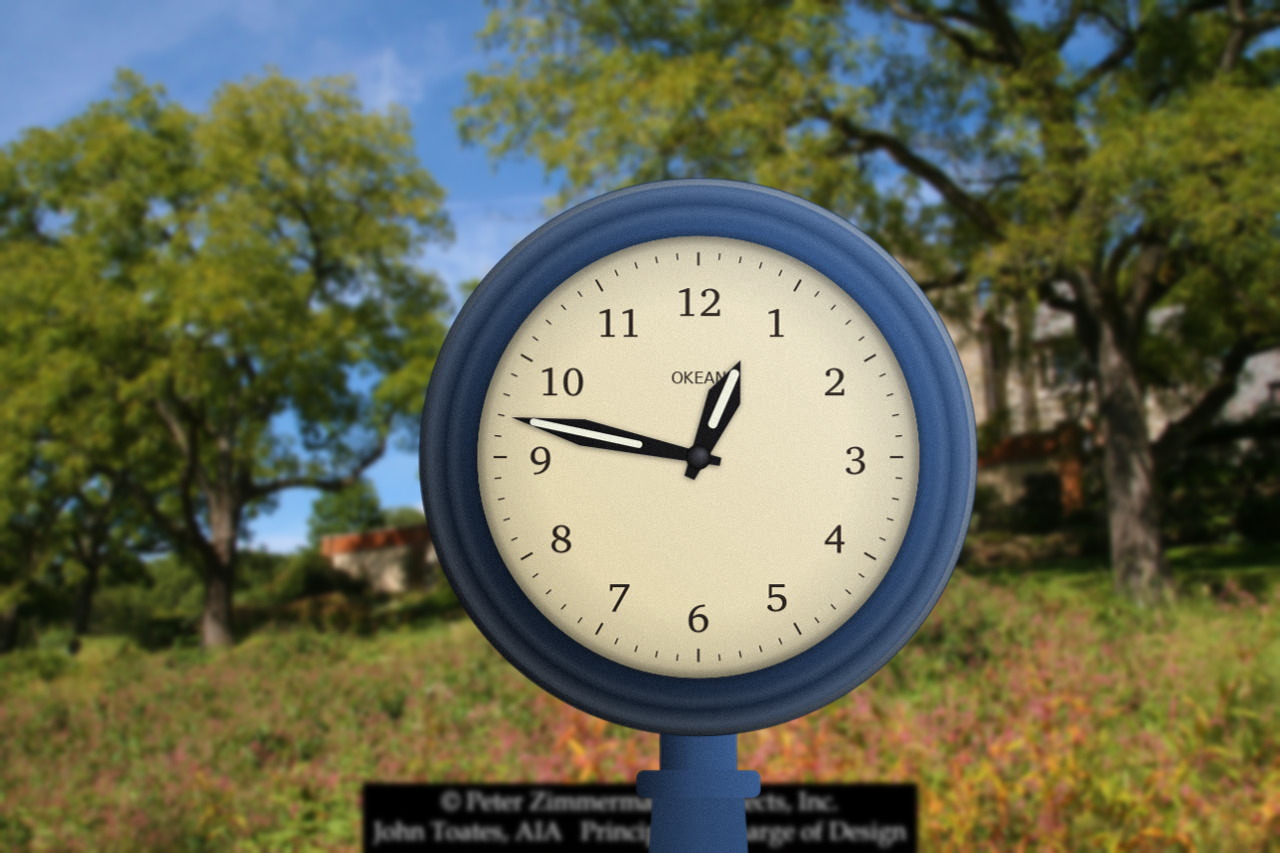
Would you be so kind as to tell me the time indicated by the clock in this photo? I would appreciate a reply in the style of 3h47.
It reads 12h47
